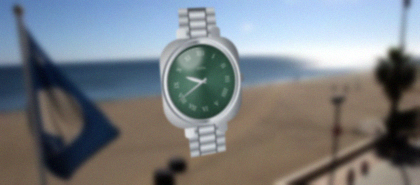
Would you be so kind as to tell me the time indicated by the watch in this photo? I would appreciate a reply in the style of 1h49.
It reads 9h40
